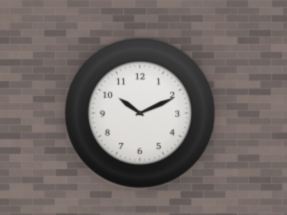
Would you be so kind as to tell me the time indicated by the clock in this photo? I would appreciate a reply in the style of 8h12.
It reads 10h11
